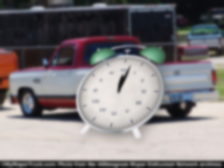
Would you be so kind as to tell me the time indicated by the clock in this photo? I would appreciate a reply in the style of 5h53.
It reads 12h02
